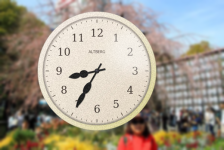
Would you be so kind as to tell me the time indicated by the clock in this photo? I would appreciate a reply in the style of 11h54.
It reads 8h35
